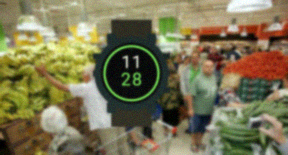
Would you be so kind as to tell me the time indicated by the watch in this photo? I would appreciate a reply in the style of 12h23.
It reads 11h28
